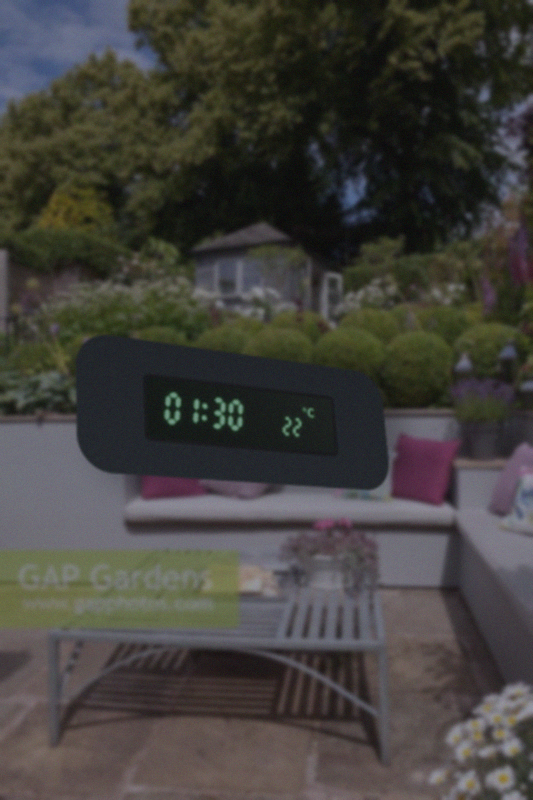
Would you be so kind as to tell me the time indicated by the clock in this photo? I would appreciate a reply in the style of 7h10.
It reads 1h30
